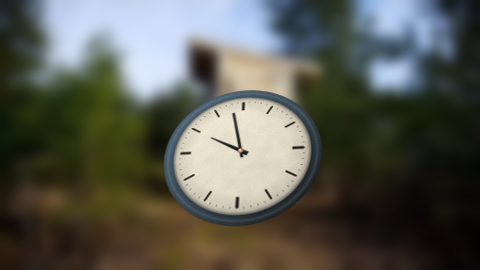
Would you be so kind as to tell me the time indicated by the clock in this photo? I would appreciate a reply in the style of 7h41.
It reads 9h58
